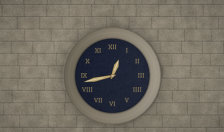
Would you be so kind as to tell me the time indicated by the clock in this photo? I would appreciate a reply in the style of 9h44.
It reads 12h43
